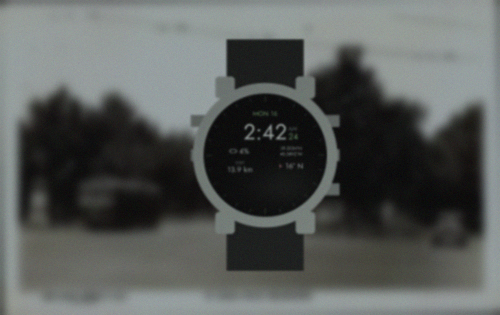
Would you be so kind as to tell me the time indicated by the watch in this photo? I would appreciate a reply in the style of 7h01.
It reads 2h42
